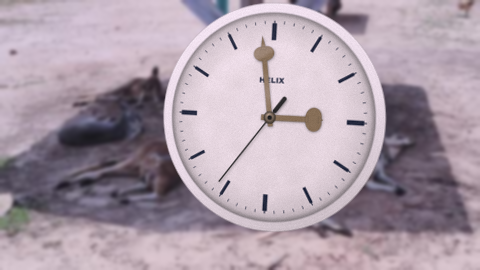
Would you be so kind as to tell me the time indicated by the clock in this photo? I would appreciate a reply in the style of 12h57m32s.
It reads 2h58m36s
